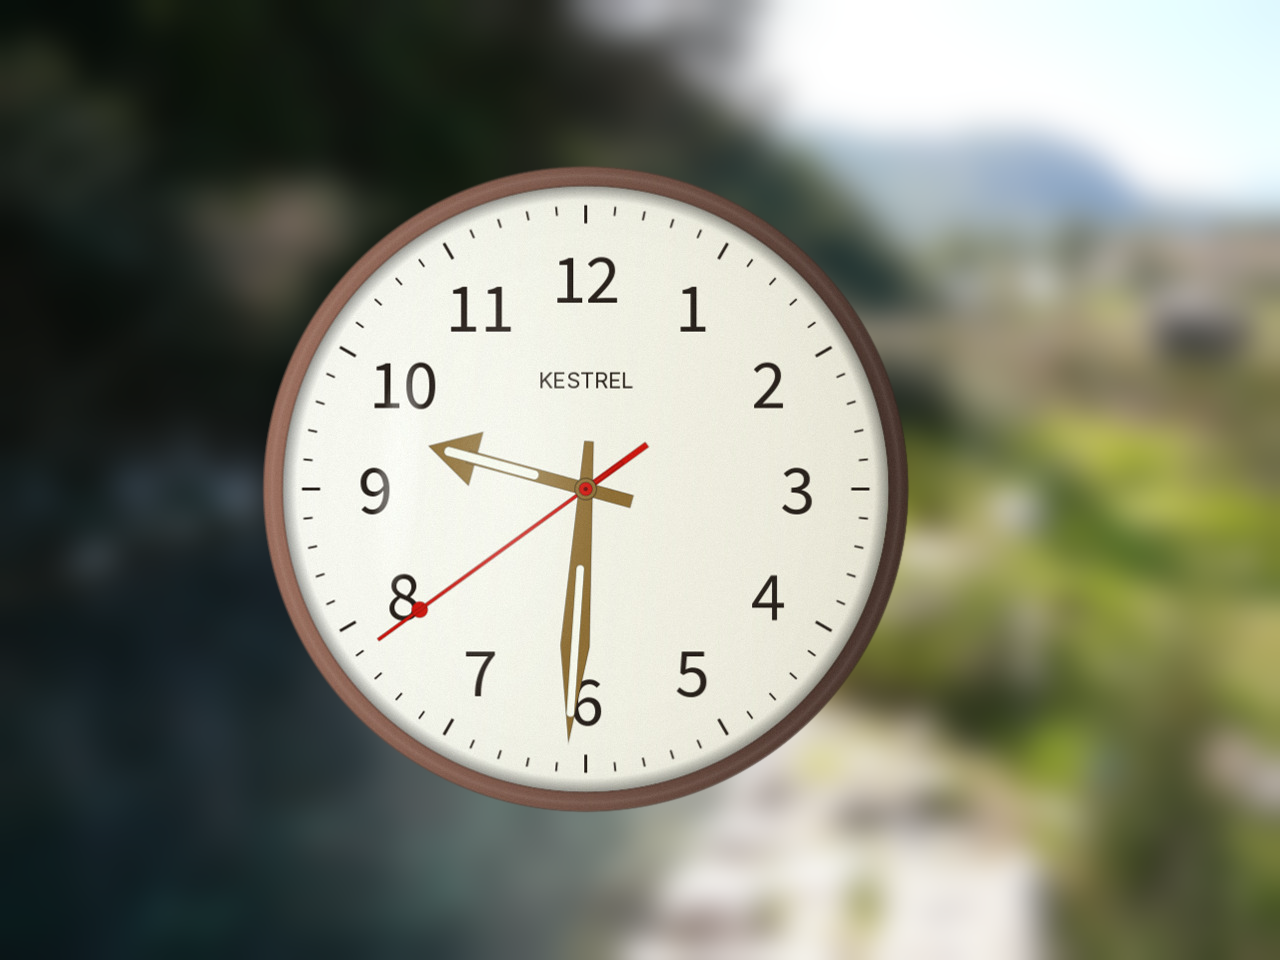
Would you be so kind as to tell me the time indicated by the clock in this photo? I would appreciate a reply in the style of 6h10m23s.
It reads 9h30m39s
